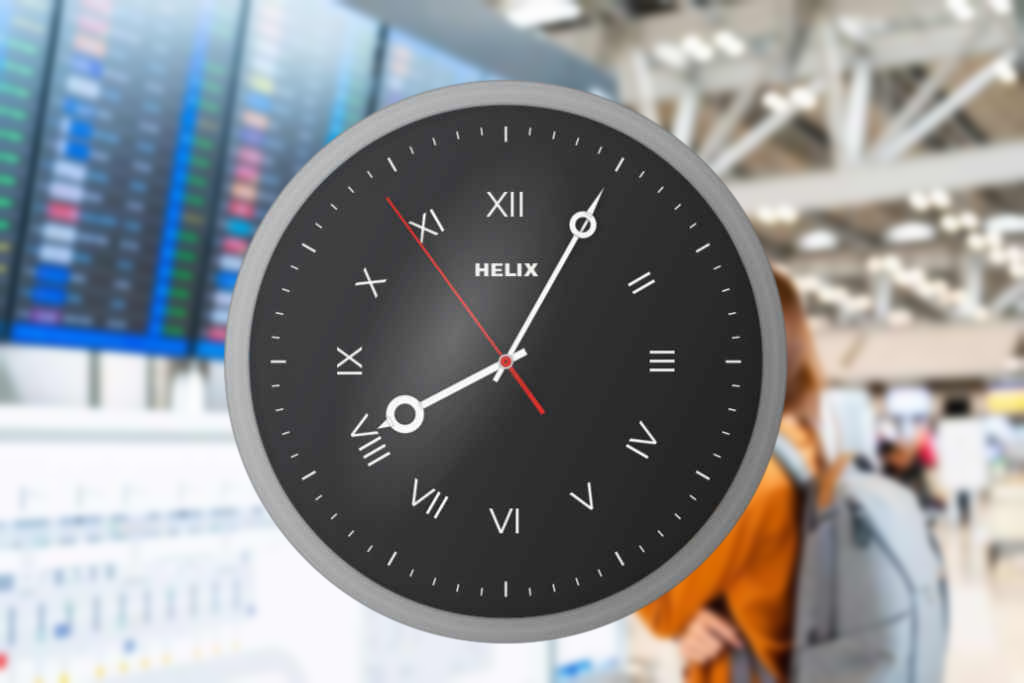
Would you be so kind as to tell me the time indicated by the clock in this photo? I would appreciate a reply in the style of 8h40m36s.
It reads 8h04m54s
